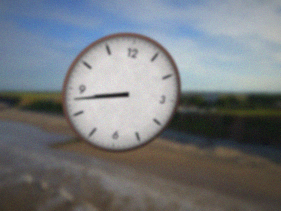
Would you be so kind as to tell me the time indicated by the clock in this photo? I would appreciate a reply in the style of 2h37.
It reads 8h43
